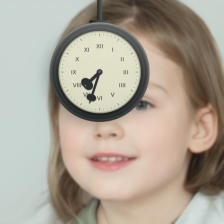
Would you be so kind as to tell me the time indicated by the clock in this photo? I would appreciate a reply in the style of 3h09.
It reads 7h33
